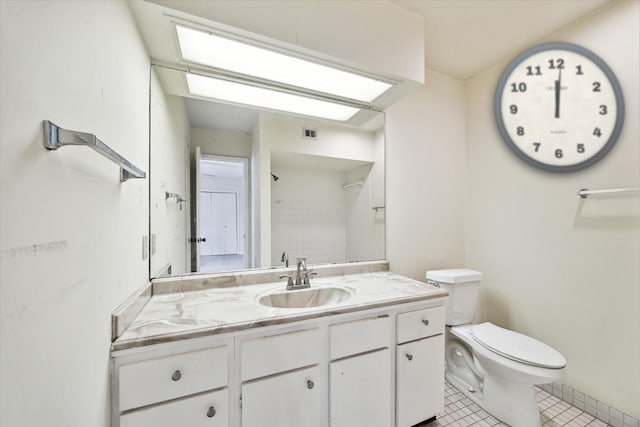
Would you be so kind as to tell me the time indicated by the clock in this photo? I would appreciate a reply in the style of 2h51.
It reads 12h01
